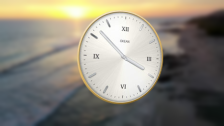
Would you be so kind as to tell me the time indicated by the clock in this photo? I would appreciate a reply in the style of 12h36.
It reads 3h52
